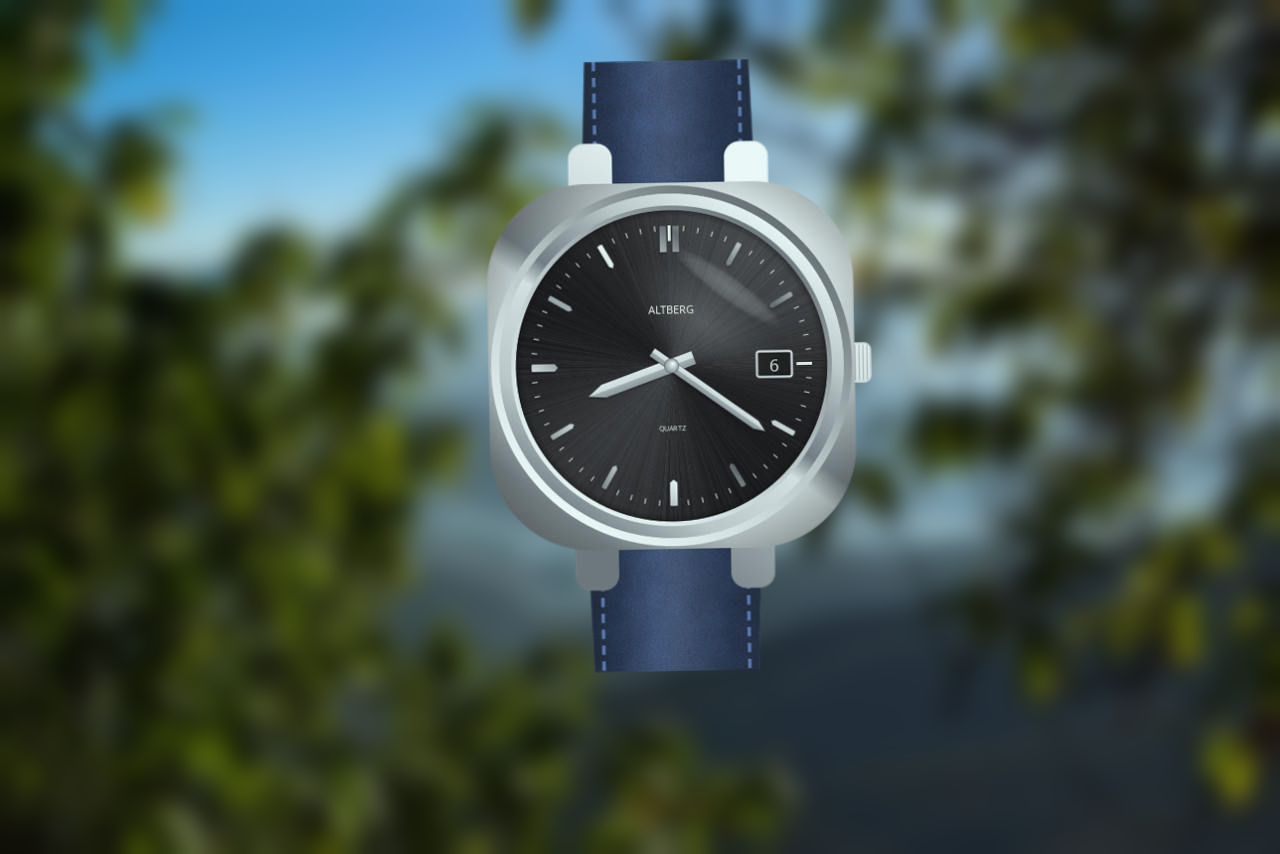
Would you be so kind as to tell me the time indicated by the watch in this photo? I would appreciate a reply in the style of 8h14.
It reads 8h21
